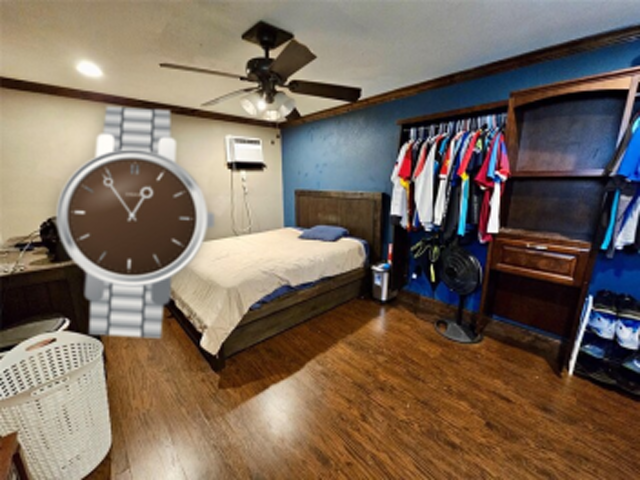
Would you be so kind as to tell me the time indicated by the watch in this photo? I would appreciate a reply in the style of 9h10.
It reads 12h54
